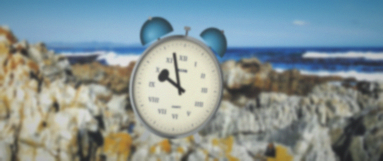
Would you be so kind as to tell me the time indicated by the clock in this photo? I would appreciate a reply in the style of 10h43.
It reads 9h57
